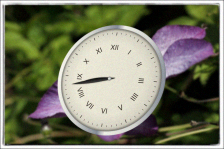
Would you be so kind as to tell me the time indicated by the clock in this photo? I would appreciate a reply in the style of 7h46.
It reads 8h43
